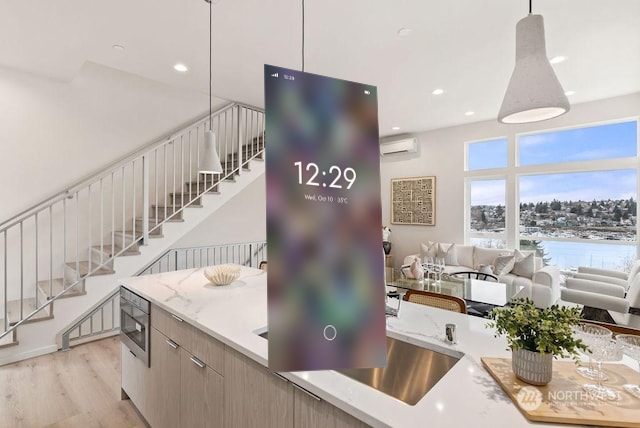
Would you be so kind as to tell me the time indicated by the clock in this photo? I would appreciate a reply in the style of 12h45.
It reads 12h29
